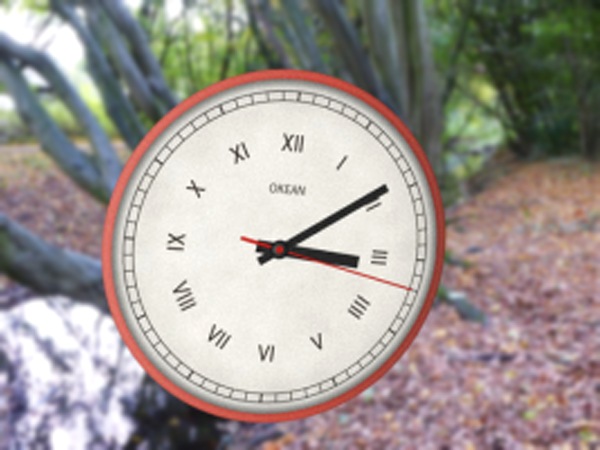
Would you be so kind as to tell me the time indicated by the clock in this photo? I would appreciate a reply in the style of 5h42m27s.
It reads 3h09m17s
